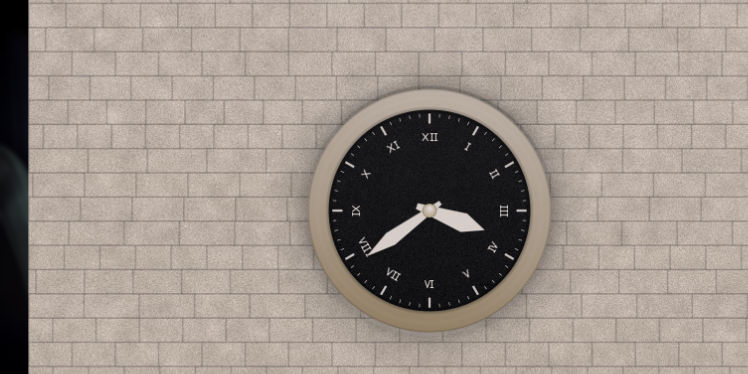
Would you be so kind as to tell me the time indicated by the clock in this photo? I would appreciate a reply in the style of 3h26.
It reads 3h39
